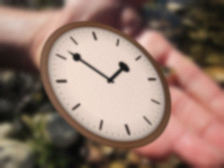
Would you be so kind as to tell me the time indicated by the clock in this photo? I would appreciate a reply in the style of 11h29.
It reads 1h52
